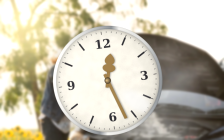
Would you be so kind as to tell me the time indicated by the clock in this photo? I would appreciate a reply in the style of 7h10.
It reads 12h27
